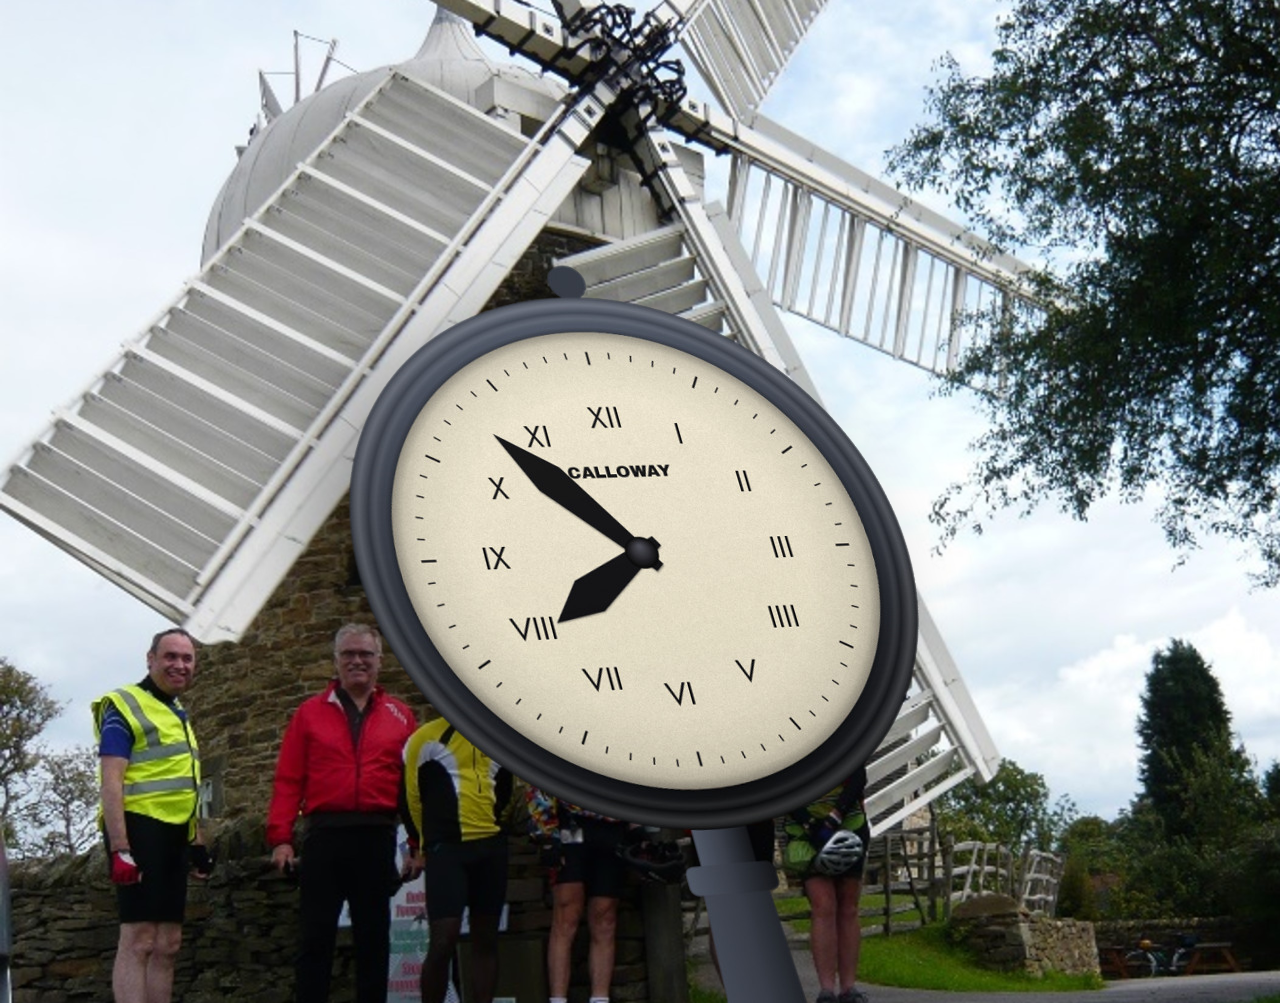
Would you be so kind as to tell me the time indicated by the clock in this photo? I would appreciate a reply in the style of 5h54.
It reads 7h53
